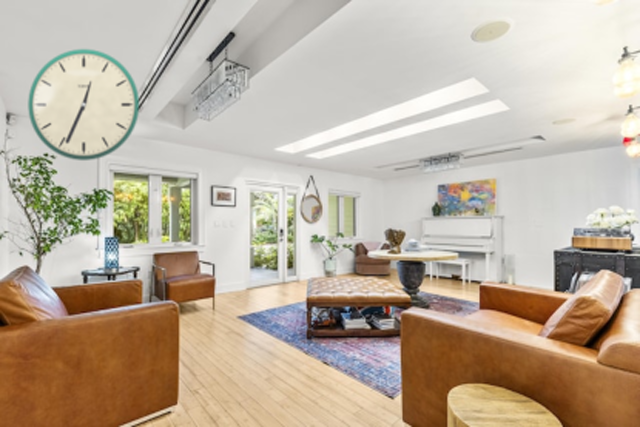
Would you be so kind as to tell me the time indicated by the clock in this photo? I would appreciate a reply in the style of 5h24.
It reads 12h34
